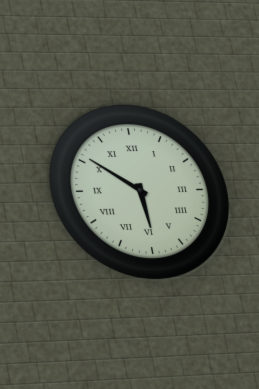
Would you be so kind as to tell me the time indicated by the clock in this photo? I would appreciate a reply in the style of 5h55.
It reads 5h51
